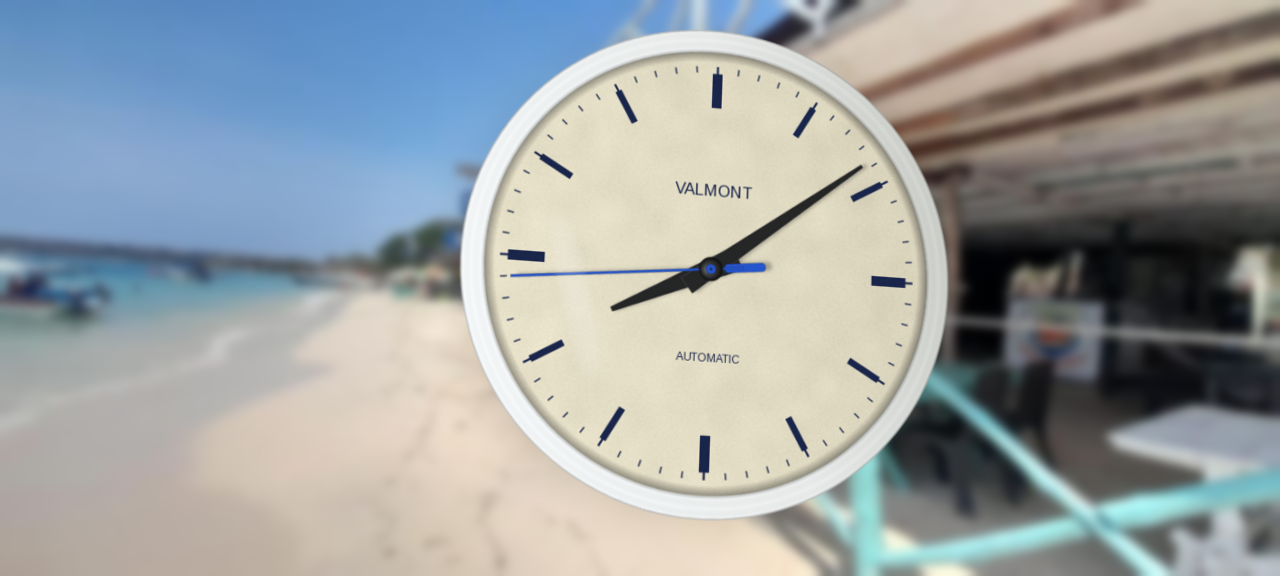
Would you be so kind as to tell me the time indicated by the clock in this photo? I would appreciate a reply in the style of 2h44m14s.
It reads 8h08m44s
